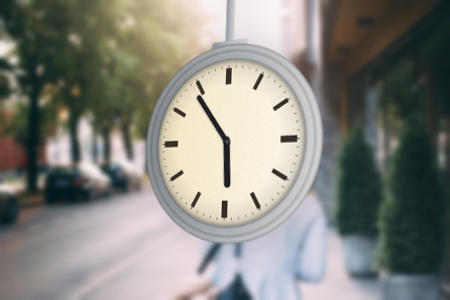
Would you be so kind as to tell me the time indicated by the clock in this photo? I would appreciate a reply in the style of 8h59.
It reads 5h54
